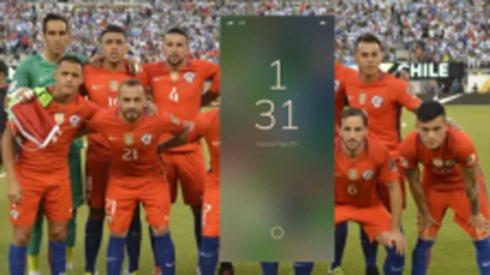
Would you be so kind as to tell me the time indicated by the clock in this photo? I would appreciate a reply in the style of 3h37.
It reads 1h31
